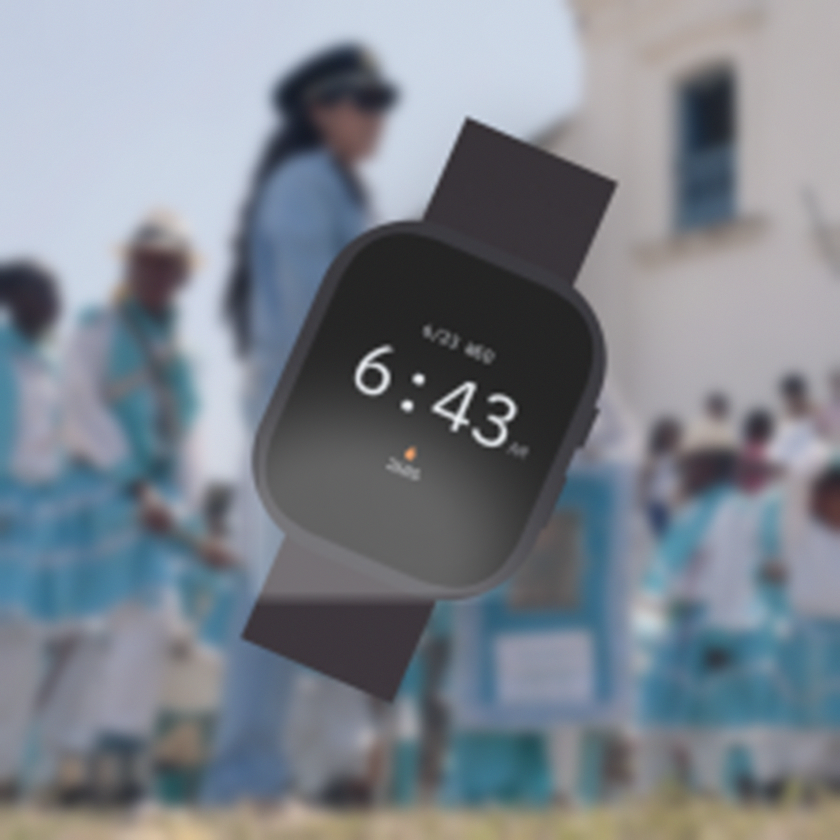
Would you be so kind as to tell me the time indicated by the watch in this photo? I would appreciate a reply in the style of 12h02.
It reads 6h43
